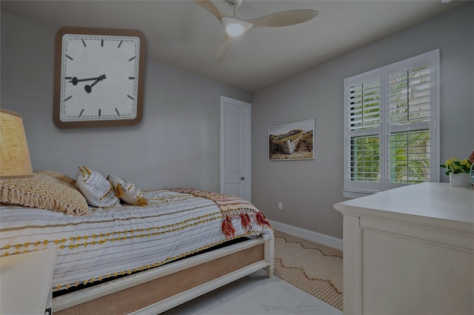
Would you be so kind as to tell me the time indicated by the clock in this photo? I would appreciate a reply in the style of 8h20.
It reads 7h44
